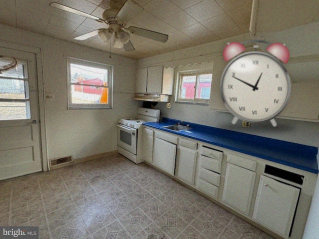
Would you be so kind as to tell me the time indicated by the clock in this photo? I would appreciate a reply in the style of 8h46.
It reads 12h49
